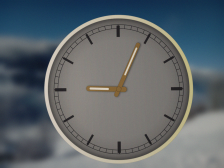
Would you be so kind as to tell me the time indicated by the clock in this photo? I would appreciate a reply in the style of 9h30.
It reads 9h04
